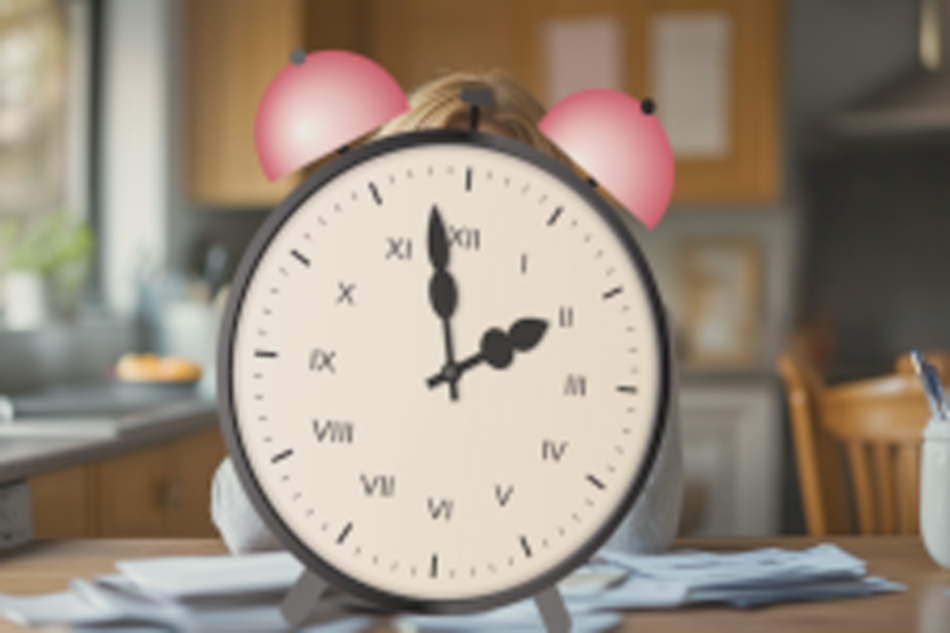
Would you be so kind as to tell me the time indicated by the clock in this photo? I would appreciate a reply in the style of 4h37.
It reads 1h58
